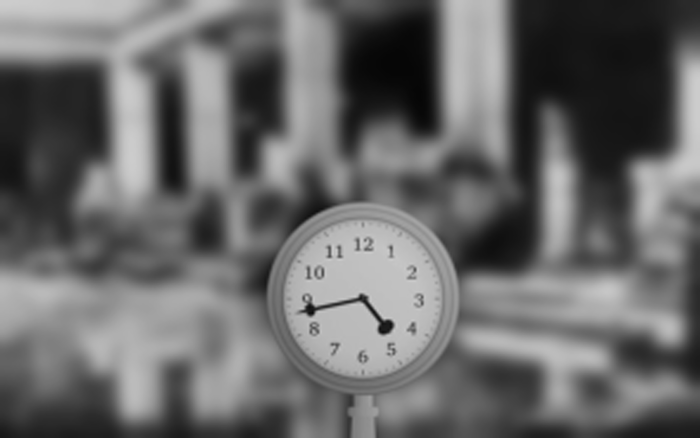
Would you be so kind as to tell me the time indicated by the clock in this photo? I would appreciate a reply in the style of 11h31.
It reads 4h43
